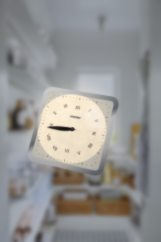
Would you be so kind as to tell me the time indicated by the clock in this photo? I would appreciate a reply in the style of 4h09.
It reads 8h44
